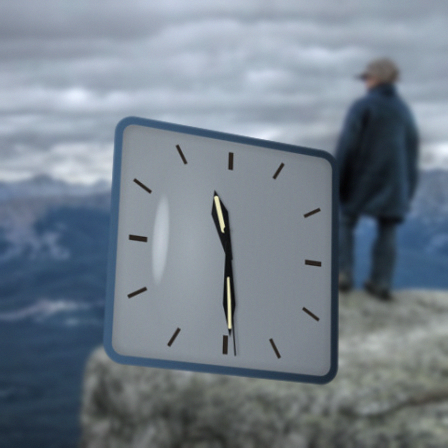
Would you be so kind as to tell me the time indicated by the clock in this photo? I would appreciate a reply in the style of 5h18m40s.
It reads 11h29m29s
